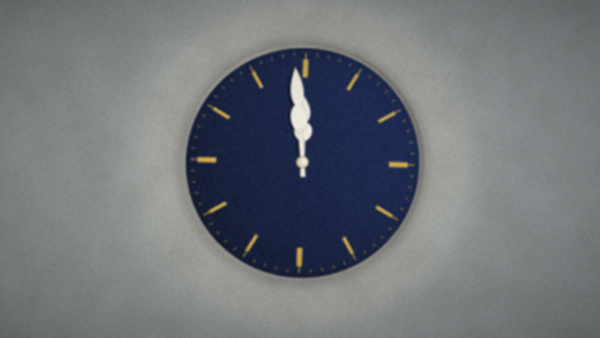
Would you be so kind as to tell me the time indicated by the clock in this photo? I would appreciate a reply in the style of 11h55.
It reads 11h59
